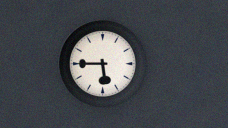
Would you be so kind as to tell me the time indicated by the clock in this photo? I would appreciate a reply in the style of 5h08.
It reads 5h45
